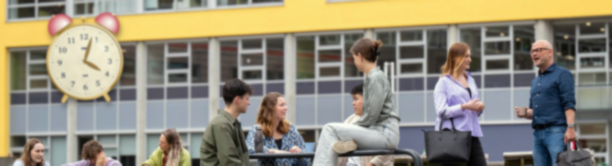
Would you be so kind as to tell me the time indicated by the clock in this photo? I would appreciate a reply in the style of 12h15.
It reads 4h03
